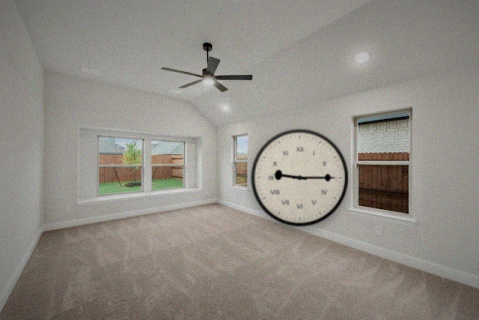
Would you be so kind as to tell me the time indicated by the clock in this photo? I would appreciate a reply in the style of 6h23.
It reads 9h15
